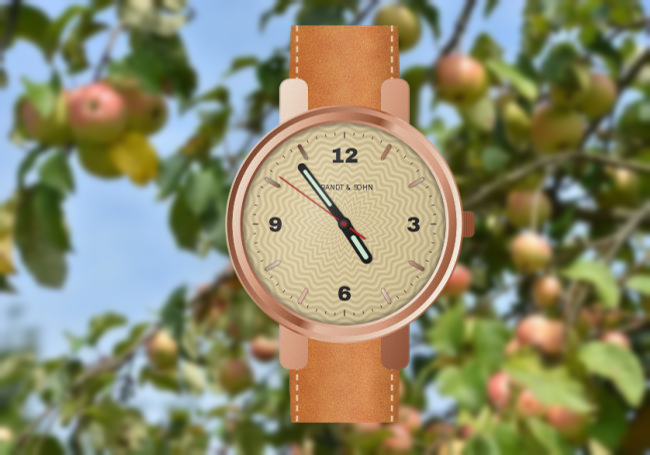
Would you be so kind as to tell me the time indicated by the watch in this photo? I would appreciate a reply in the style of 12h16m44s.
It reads 4h53m51s
